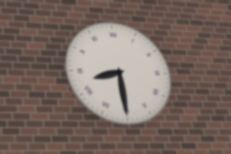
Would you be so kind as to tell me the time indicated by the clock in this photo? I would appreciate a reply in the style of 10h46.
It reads 8h30
